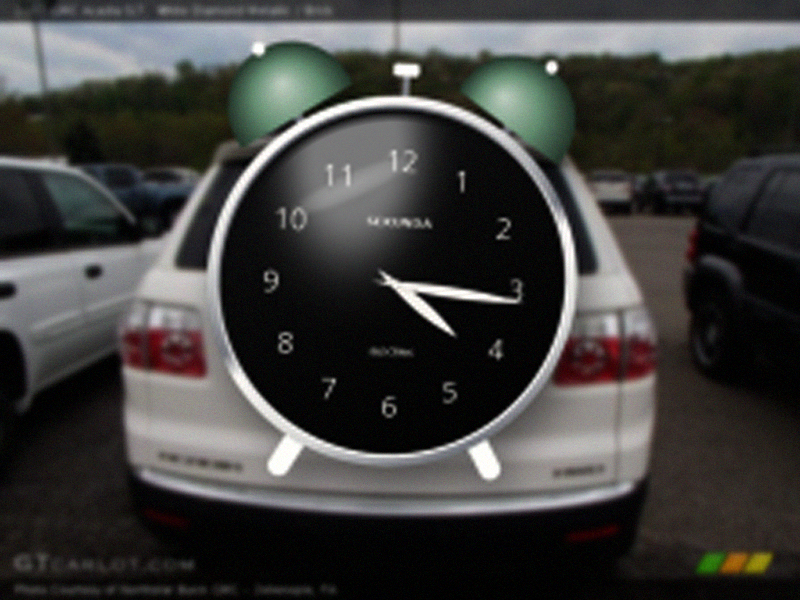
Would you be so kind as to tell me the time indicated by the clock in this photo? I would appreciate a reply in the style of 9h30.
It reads 4h16
